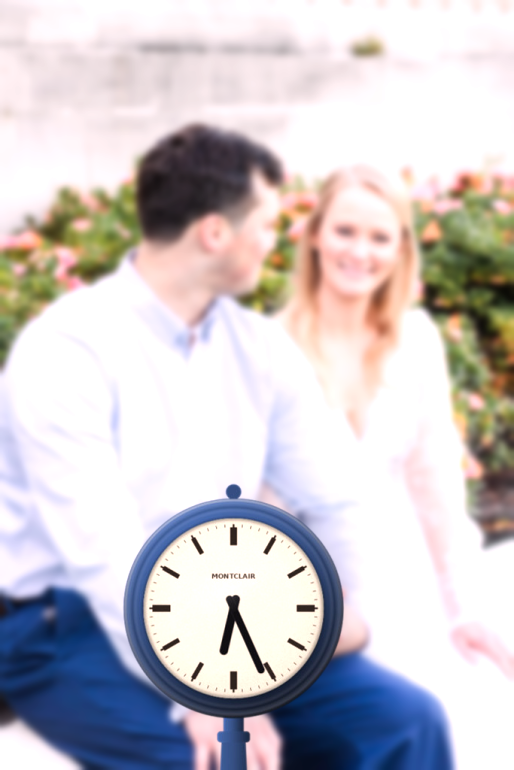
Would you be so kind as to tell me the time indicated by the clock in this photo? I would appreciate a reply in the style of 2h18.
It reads 6h26
